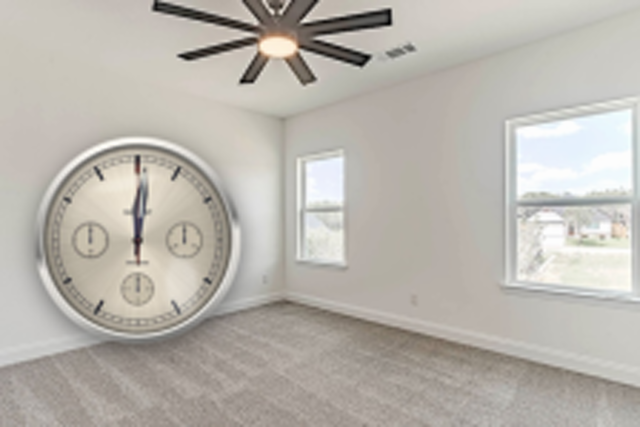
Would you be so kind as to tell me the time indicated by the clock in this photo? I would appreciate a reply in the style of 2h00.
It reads 12h01
